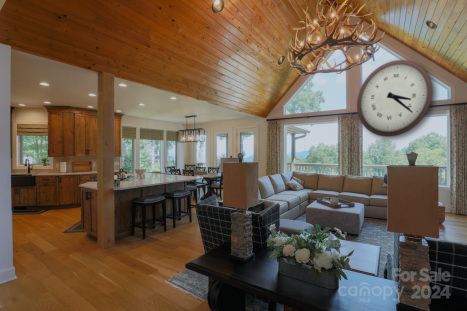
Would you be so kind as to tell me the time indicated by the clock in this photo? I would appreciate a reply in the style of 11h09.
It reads 3h21
